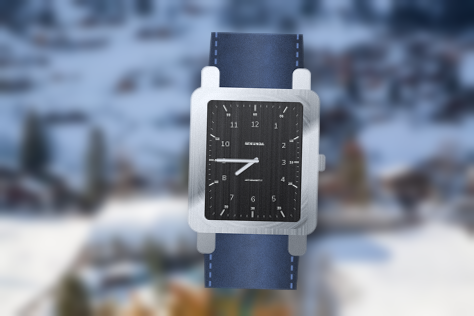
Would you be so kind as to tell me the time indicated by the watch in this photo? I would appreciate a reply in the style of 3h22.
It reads 7h45
